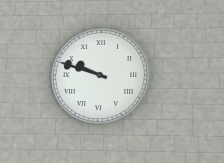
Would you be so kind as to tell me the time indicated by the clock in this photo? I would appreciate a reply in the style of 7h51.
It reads 9h48
